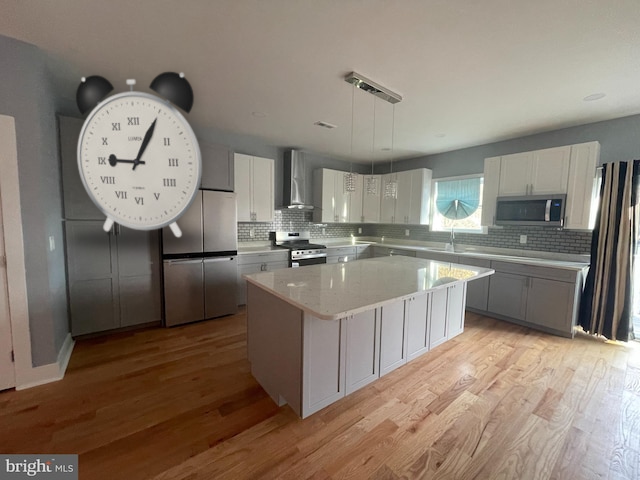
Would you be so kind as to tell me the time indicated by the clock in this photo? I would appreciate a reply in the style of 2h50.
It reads 9h05
